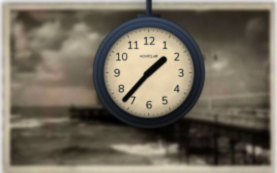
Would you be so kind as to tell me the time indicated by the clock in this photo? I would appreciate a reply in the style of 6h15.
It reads 1h37
